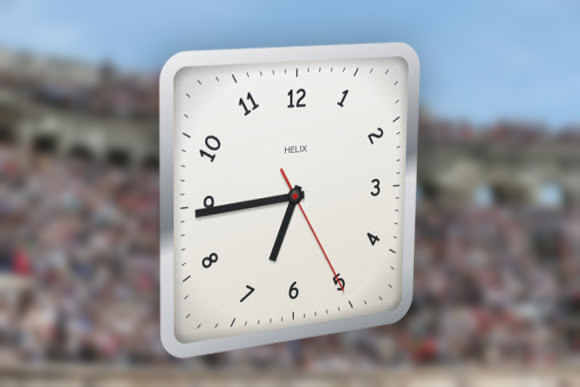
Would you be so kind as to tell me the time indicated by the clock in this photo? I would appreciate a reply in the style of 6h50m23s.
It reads 6h44m25s
